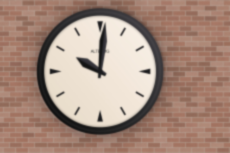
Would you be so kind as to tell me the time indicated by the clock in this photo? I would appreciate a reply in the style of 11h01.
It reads 10h01
